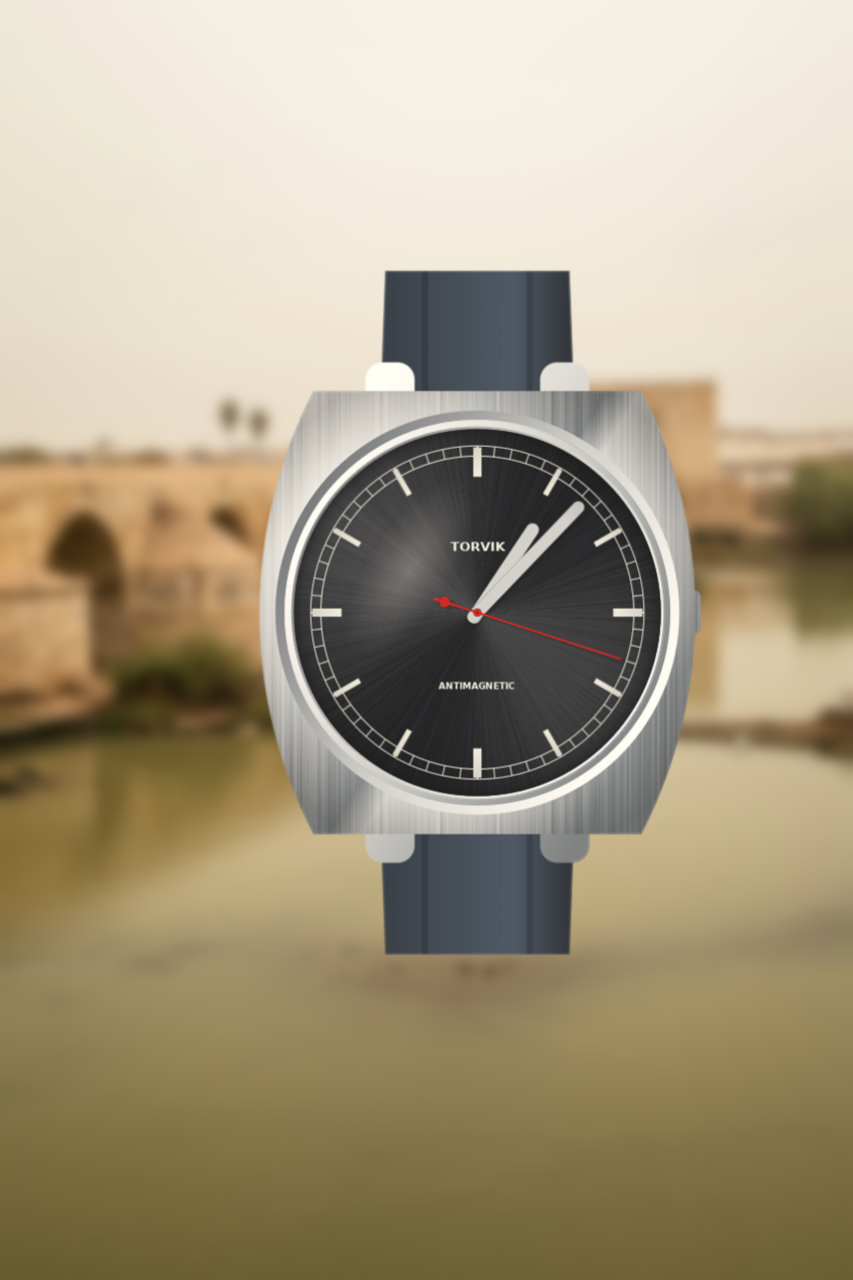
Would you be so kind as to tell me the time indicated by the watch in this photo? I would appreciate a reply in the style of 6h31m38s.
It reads 1h07m18s
